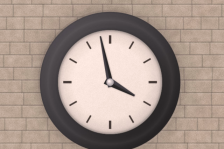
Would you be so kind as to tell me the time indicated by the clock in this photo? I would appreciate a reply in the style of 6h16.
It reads 3h58
